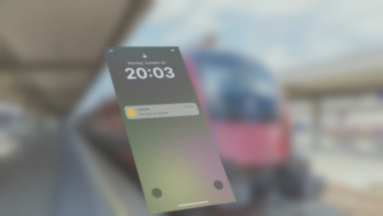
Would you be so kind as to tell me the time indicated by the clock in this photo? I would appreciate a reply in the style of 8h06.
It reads 20h03
